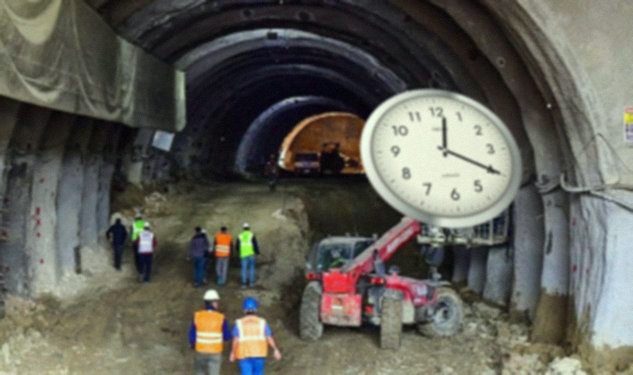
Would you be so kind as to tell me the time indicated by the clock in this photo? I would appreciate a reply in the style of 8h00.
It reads 12h20
